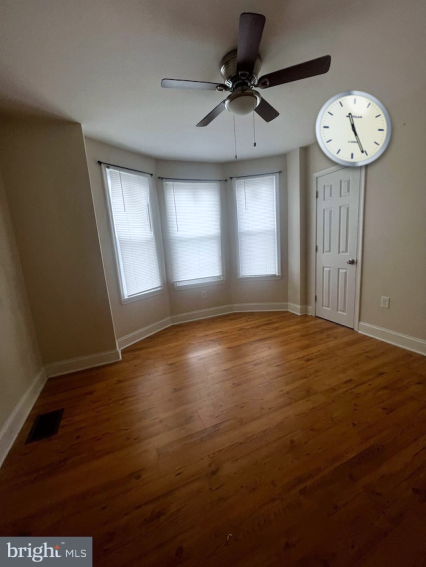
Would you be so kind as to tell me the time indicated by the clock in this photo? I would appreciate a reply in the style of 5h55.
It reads 11h26
